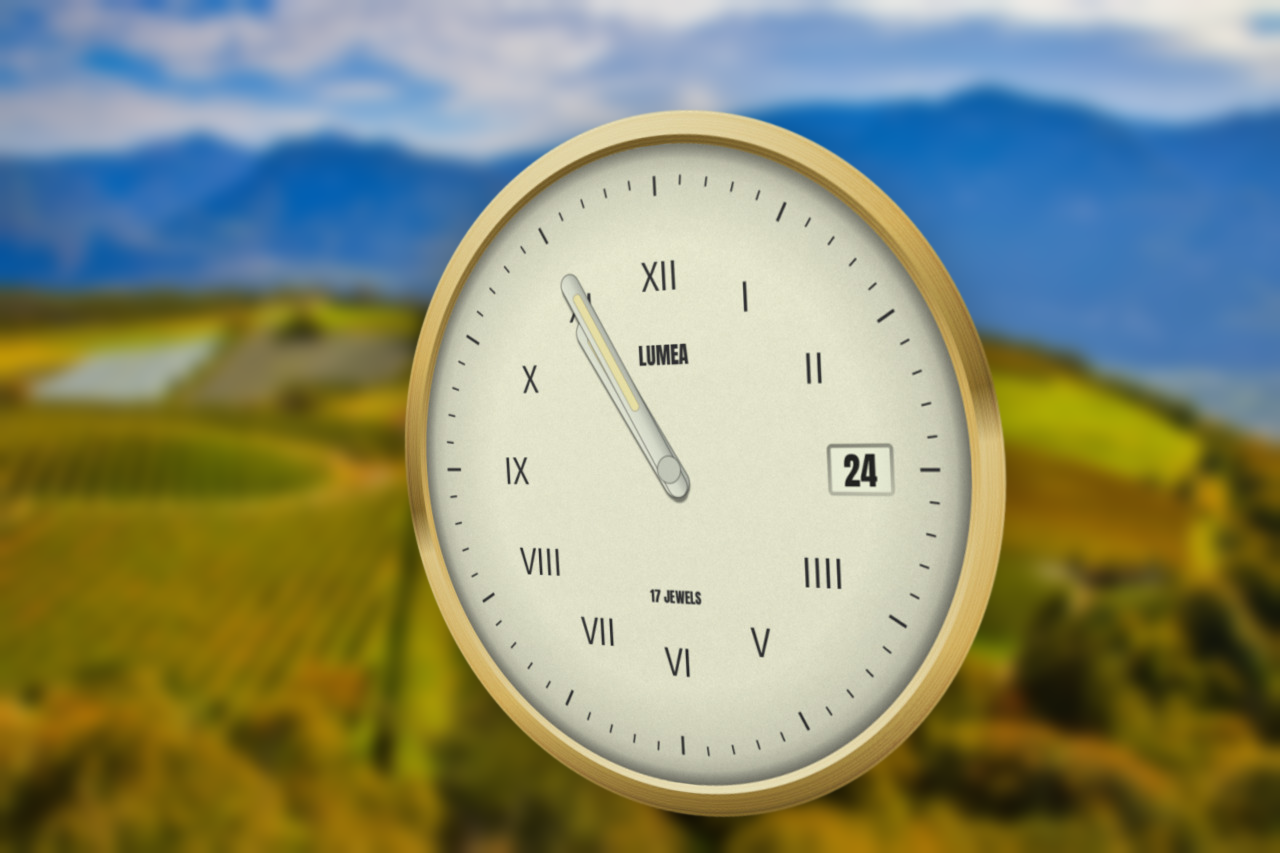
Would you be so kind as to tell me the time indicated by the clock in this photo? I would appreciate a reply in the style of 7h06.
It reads 10h55
